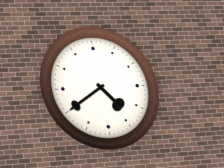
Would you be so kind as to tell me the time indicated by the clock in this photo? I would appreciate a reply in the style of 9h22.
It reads 4h40
